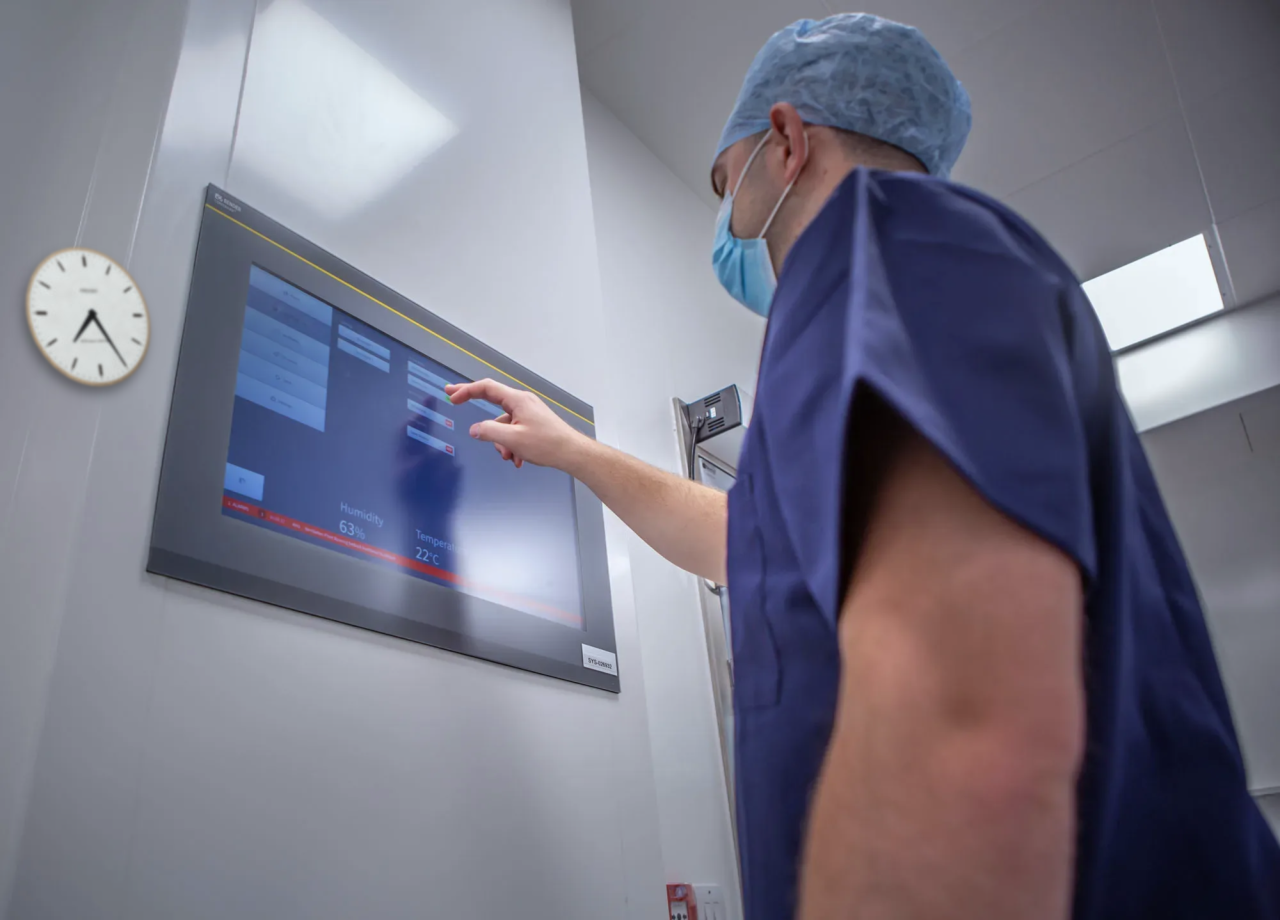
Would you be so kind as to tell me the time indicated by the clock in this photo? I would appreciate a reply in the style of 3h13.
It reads 7h25
